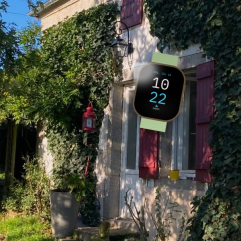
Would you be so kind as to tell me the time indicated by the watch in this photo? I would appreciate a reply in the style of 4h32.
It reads 10h22
